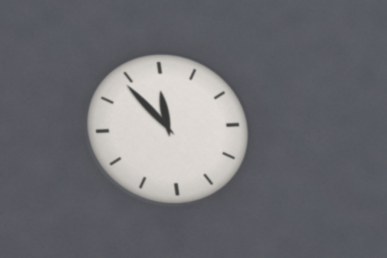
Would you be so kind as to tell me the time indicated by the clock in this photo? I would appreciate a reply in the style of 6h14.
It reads 11h54
